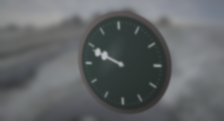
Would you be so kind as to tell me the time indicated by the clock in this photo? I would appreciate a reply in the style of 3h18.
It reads 9h49
